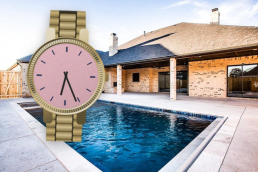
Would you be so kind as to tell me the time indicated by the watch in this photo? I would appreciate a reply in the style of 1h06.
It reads 6h26
